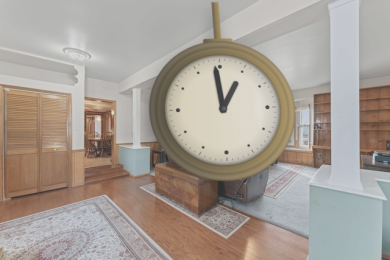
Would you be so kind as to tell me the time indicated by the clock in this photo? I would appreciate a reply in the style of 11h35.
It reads 12h59
